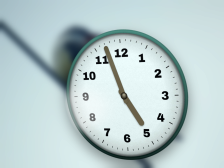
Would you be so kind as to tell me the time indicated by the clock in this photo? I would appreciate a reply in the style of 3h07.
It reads 4h57
